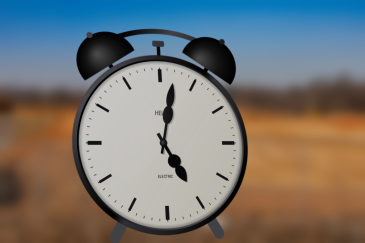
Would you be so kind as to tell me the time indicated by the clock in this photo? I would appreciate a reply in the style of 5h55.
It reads 5h02
